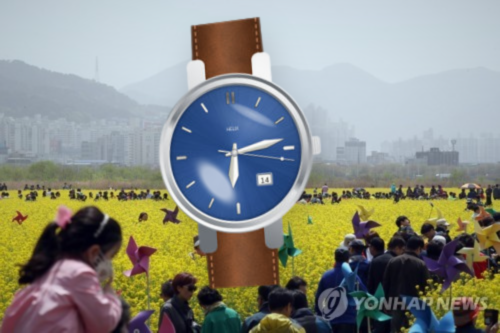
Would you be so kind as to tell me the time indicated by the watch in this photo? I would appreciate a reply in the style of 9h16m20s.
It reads 6h13m17s
